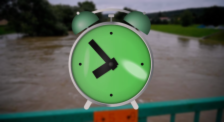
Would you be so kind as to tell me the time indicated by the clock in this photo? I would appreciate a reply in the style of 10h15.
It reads 7h53
